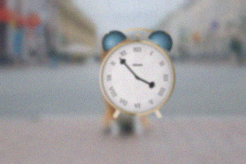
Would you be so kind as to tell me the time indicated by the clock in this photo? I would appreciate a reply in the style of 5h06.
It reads 3h53
